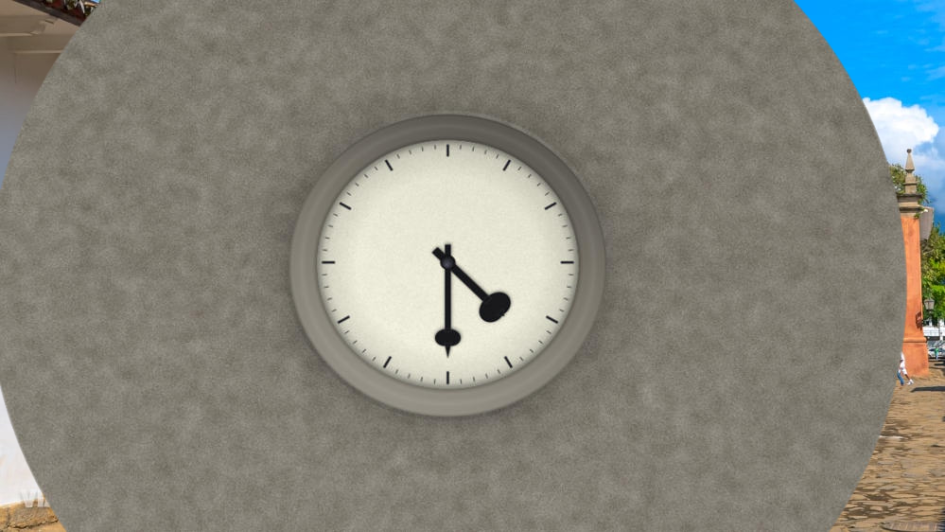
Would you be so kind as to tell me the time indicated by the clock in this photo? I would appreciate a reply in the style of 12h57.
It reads 4h30
